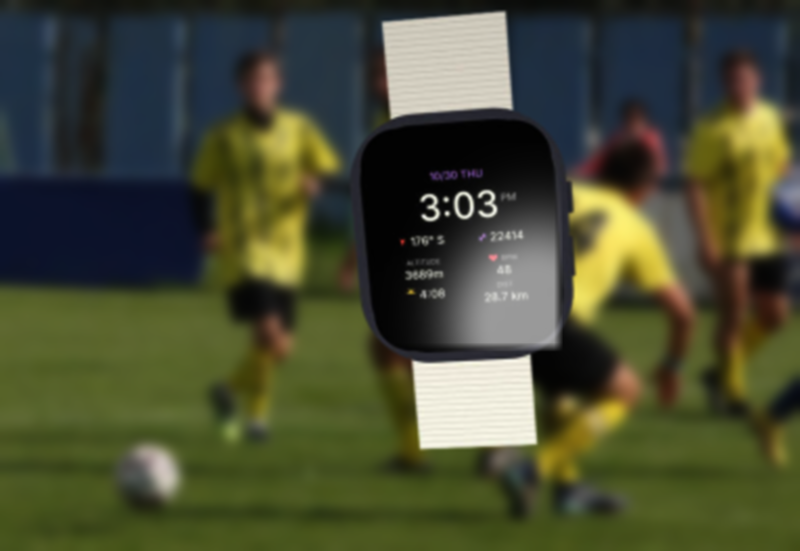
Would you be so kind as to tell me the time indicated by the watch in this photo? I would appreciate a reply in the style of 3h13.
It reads 3h03
